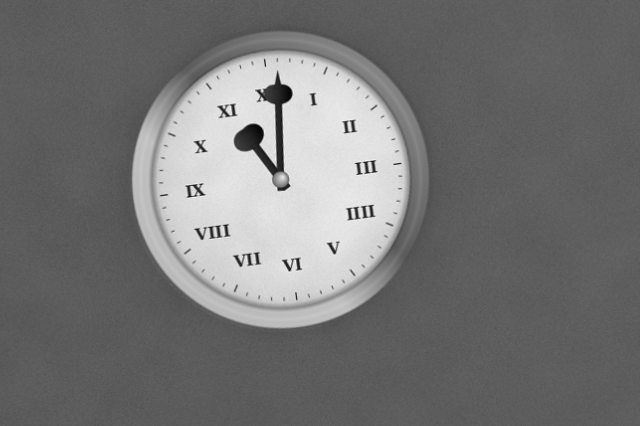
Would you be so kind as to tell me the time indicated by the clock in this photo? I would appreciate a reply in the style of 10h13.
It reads 11h01
